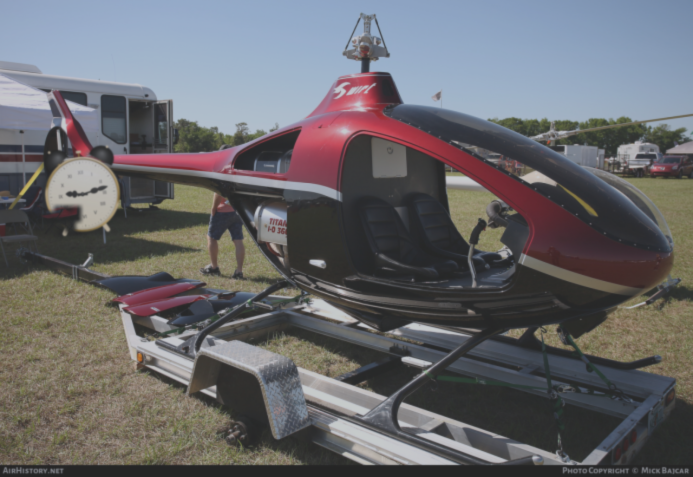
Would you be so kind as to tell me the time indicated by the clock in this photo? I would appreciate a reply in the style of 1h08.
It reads 9h13
